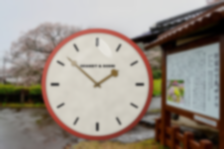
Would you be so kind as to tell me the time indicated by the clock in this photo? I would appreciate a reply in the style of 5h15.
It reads 1h52
